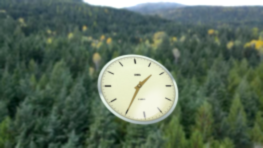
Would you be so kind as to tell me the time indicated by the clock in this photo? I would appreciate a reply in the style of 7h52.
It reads 1h35
